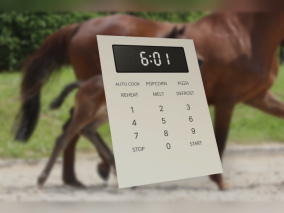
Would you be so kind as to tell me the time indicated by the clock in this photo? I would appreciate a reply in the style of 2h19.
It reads 6h01
